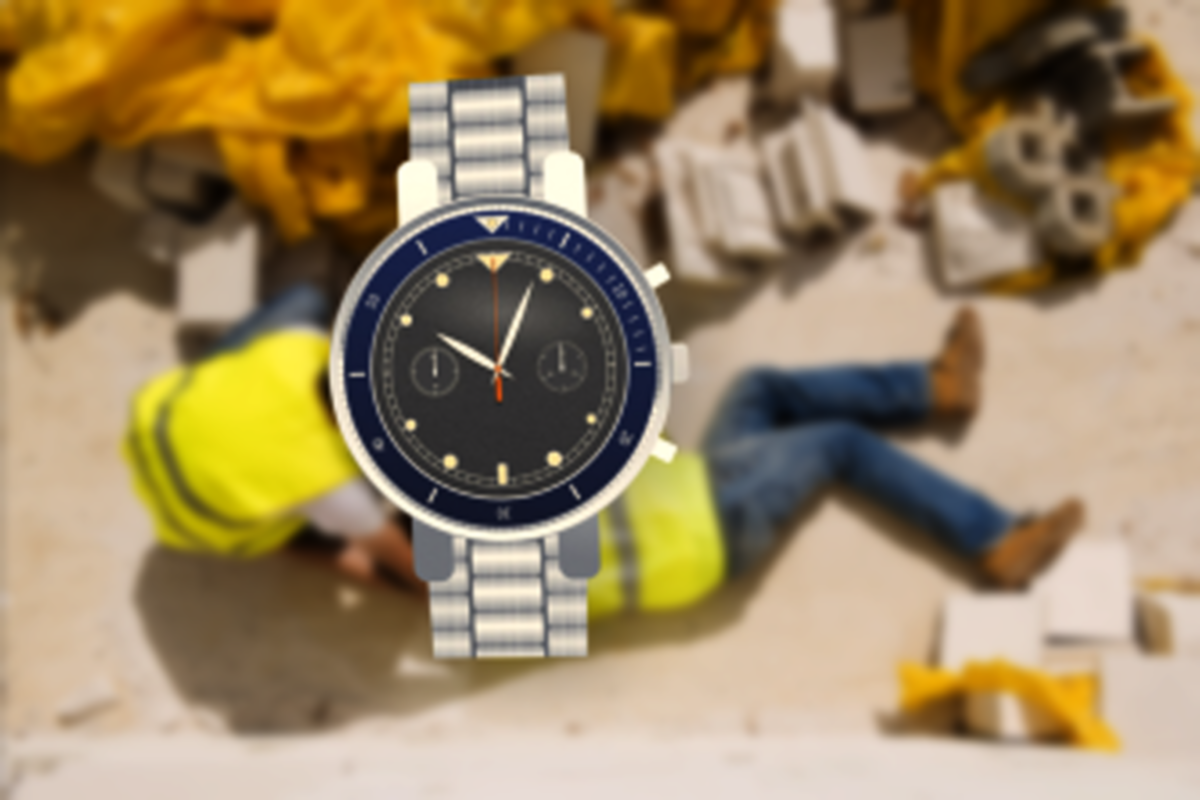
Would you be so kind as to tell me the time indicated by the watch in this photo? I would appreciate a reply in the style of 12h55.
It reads 10h04
